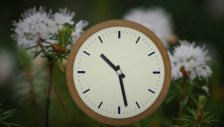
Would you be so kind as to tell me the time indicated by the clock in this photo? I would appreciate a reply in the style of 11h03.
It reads 10h28
